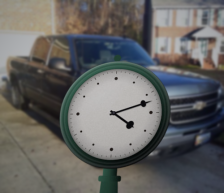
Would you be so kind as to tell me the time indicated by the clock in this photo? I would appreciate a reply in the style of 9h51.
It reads 4h12
